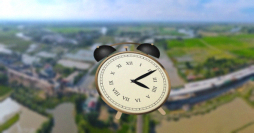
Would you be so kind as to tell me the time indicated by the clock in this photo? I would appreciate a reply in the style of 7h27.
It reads 4h11
